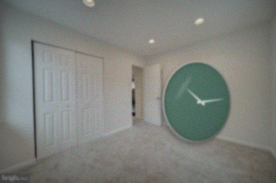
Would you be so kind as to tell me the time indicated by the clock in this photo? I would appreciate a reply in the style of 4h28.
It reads 10h14
